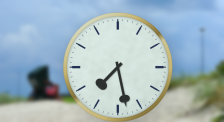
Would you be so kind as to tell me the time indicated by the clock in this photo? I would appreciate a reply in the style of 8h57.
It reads 7h28
